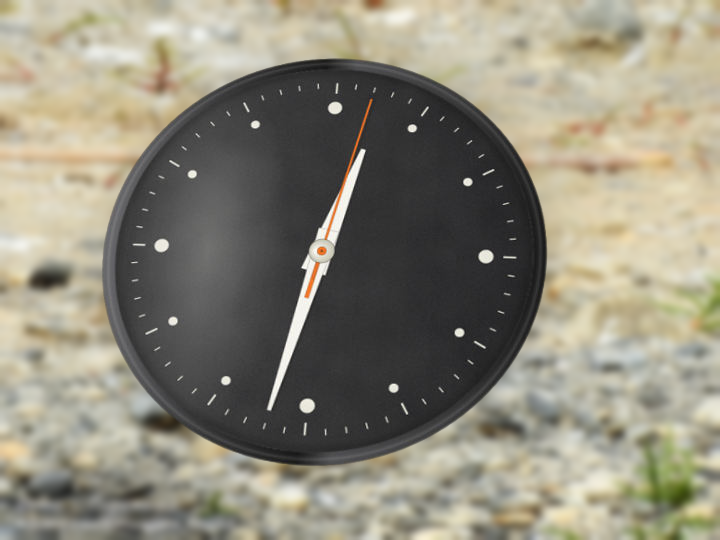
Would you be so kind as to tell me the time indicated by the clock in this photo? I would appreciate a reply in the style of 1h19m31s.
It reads 12h32m02s
